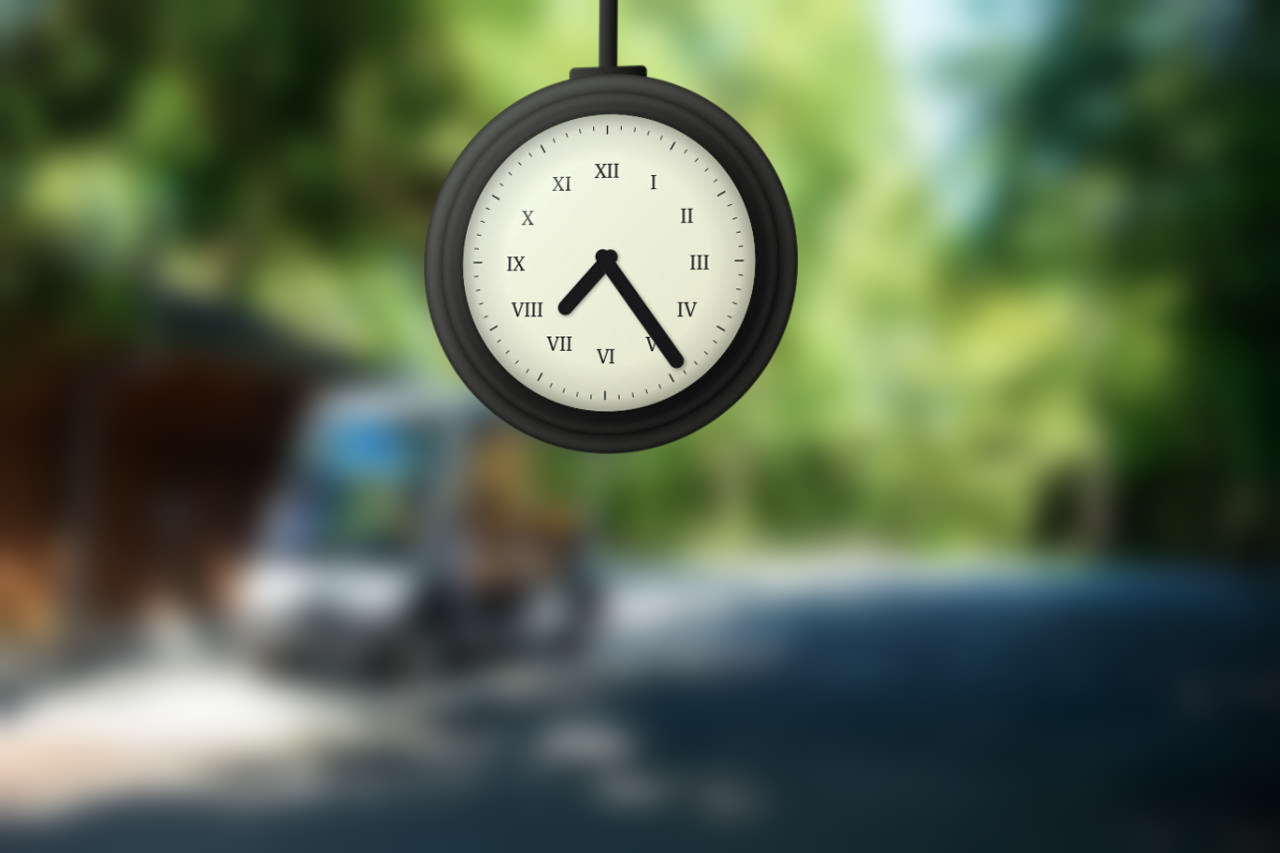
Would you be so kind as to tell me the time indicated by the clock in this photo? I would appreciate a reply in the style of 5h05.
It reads 7h24
